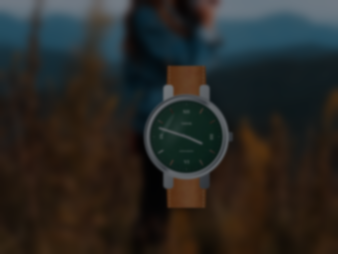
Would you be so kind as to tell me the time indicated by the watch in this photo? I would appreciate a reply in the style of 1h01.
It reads 3h48
